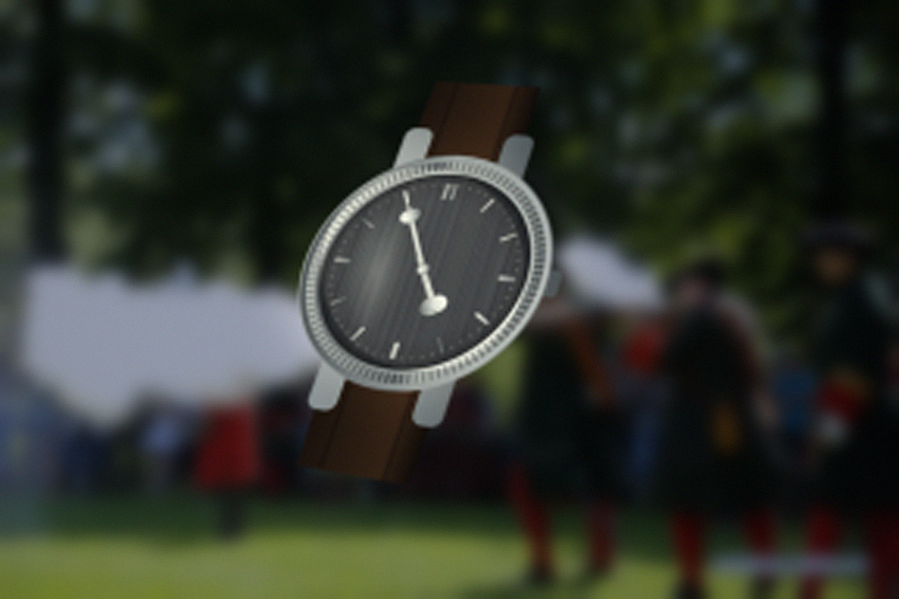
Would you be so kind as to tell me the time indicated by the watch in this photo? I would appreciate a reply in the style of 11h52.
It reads 4h55
